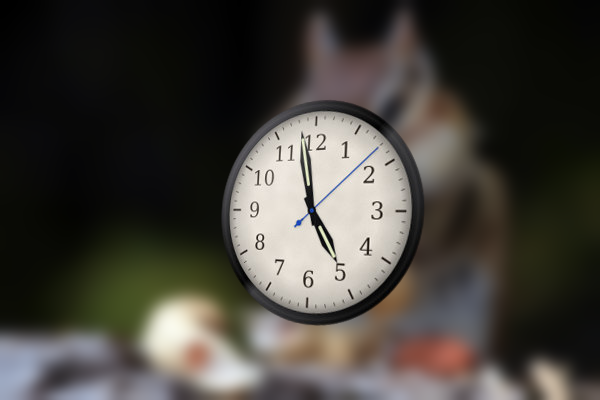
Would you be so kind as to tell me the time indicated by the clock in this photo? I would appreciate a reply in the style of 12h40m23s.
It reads 4h58m08s
